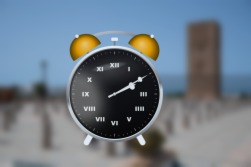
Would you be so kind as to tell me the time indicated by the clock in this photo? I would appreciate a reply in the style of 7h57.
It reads 2h10
